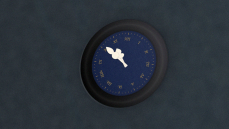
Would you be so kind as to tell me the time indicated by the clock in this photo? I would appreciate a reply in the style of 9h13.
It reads 10h51
